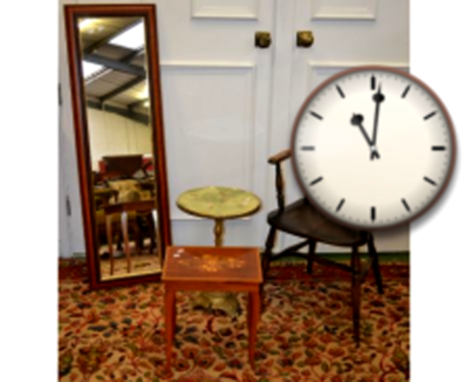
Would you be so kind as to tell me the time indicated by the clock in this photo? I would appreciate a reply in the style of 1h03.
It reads 11h01
